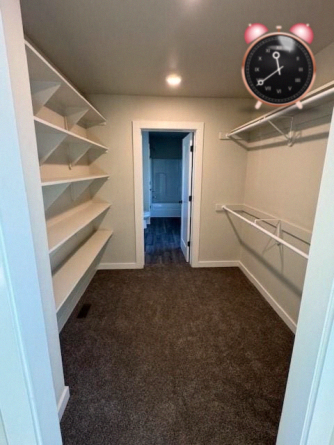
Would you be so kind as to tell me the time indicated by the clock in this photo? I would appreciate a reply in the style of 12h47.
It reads 11h39
